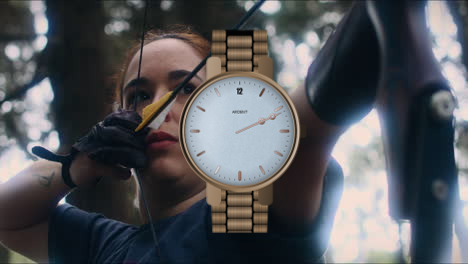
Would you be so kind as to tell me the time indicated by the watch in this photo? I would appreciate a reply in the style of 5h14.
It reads 2h11
